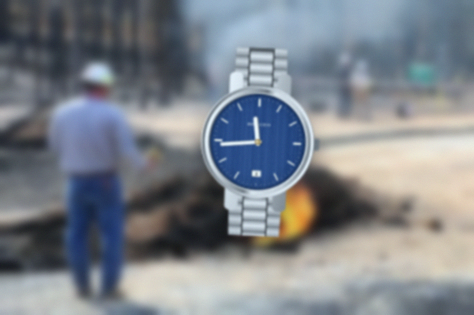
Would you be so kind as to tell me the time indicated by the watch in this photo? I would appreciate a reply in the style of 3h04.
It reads 11h44
